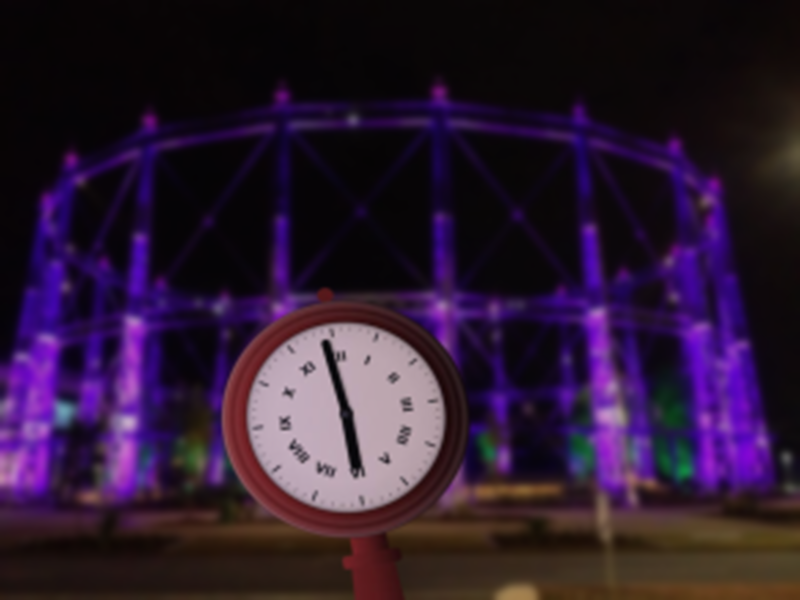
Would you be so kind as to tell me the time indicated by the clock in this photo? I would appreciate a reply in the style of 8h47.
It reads 5h59
